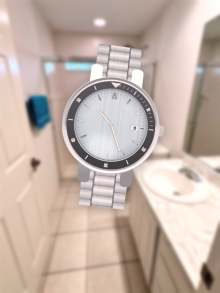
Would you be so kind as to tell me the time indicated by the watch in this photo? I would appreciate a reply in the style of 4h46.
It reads 10h26
